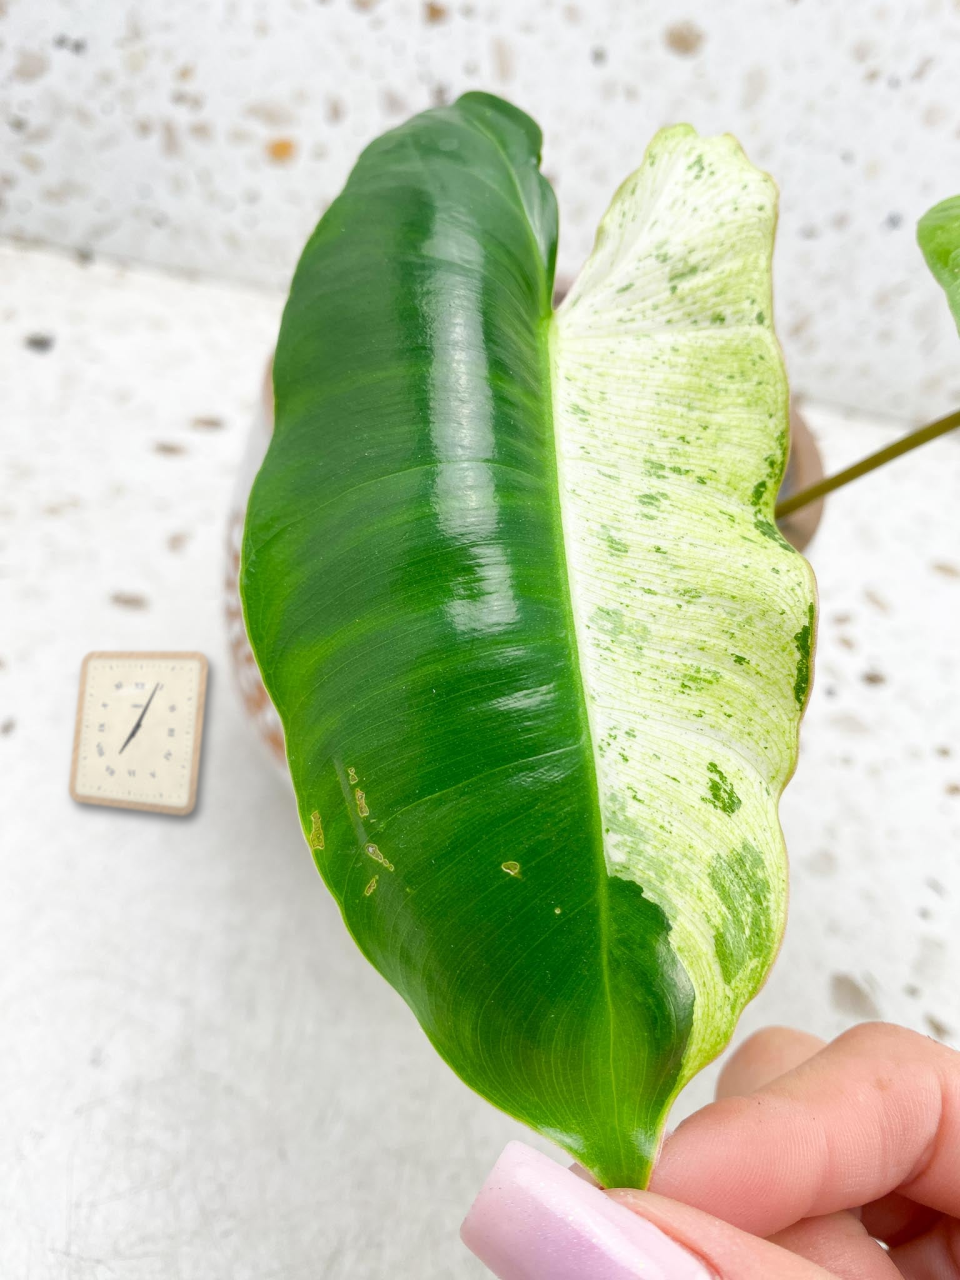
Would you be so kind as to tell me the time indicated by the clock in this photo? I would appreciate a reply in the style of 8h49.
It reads 7h04
